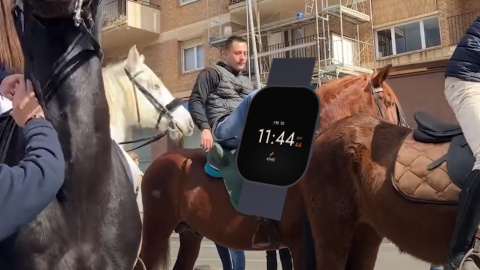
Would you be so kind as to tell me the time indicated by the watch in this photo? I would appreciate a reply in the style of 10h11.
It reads 11h44
